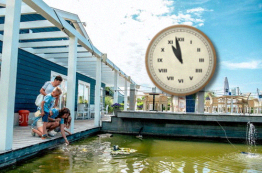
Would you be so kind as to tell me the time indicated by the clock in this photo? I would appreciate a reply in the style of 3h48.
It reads 10h58
